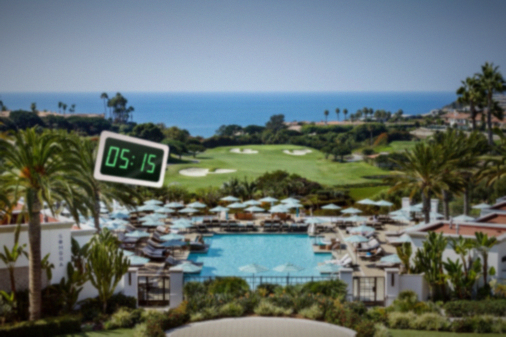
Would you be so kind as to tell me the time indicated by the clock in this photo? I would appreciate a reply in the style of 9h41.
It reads 5h15
